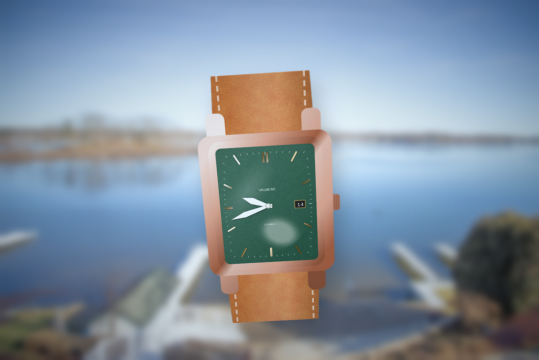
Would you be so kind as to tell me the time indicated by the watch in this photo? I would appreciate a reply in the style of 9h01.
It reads 9h42
